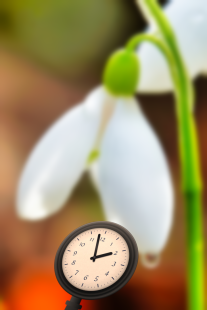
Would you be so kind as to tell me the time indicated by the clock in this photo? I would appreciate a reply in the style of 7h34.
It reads 1h58
